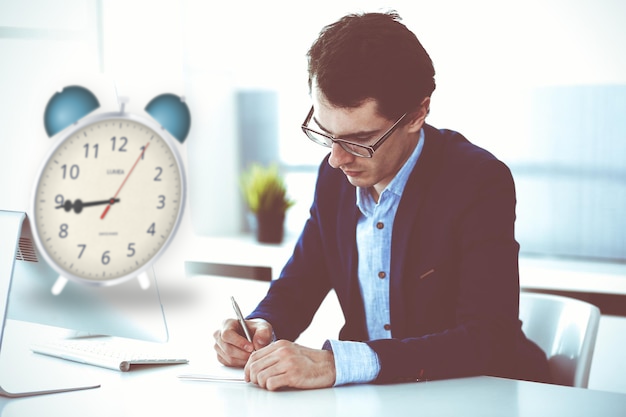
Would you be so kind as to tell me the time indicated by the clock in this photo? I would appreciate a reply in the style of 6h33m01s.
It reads 8h44m05s
